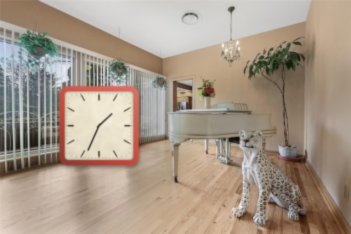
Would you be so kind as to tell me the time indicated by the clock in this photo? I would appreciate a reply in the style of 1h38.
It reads 1h34
